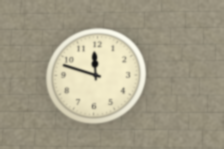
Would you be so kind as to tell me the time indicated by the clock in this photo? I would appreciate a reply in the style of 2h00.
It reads 11h48
